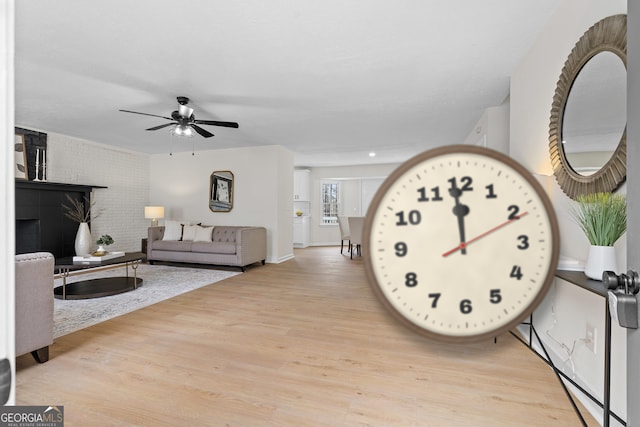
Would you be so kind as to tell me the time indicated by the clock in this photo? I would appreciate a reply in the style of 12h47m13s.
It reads 11h59m11s
